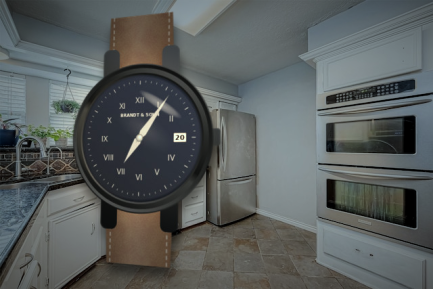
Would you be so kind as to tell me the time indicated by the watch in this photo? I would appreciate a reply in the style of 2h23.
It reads 7h06
